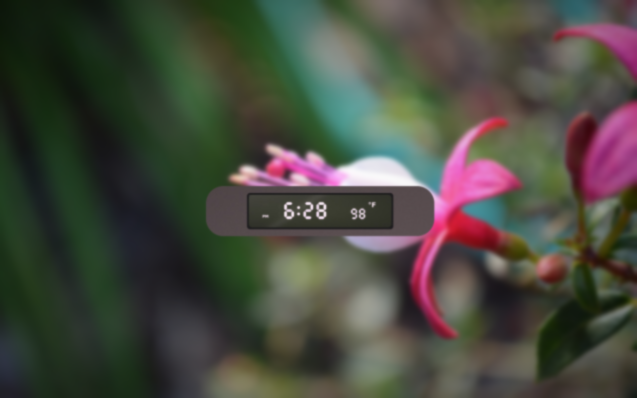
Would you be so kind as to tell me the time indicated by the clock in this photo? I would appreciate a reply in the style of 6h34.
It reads 6h28
